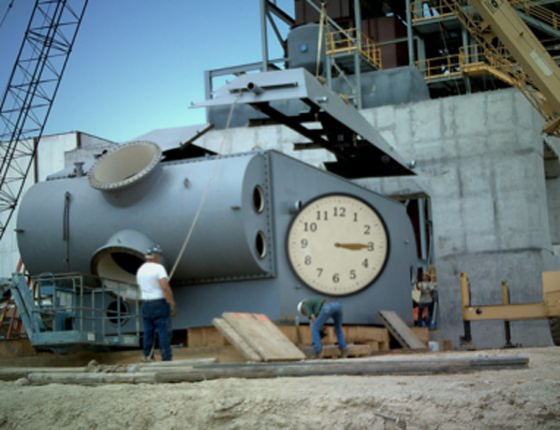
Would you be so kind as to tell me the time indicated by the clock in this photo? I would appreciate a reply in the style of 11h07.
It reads 3h15
